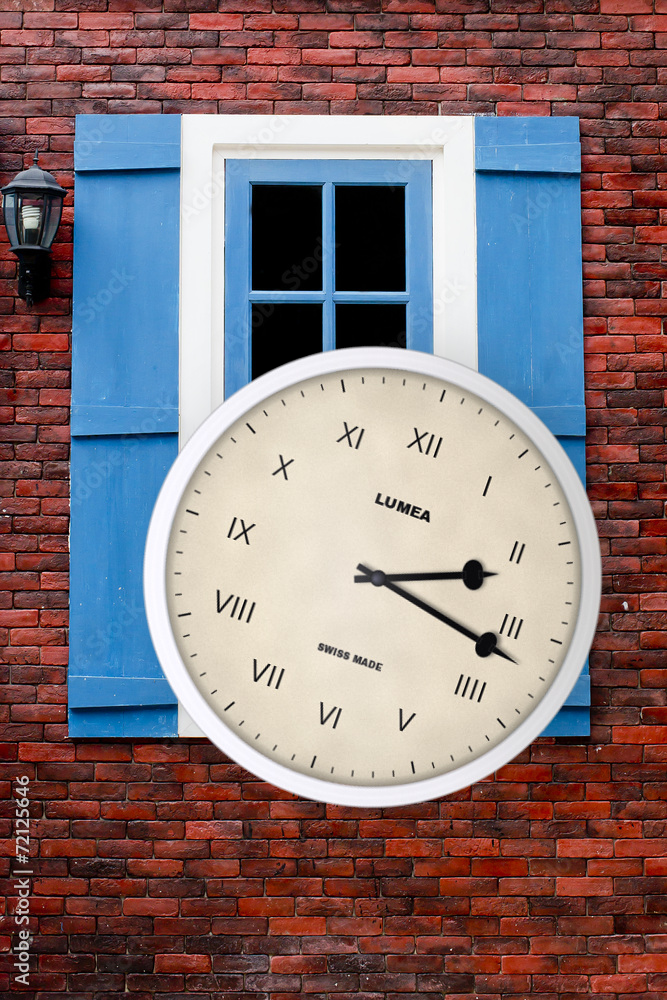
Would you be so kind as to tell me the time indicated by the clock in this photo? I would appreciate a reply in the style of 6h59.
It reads 2h17
